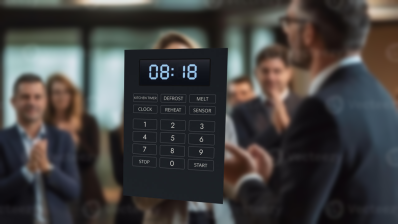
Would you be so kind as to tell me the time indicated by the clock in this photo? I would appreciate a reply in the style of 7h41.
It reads 8h18
